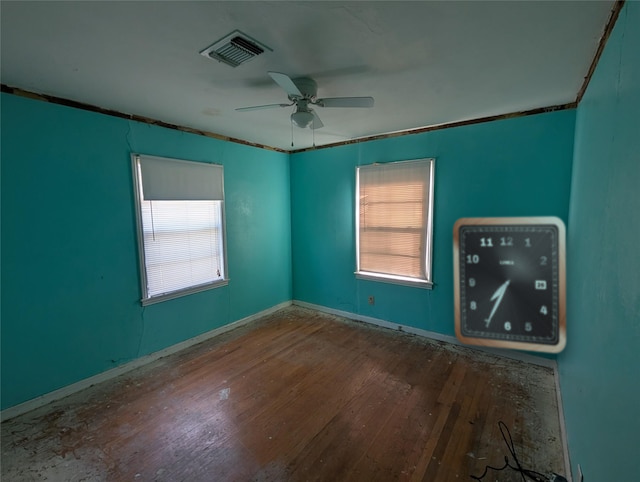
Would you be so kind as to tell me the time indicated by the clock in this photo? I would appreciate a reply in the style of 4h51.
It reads 7h35
